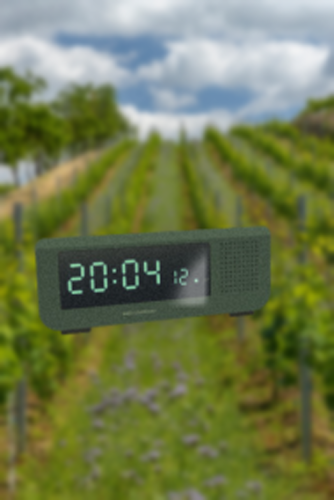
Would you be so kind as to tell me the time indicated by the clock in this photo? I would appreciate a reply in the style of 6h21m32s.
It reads 20h04m12s
